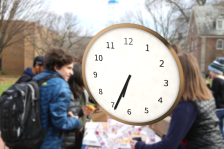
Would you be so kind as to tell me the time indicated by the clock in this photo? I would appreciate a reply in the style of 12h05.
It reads 6h34
